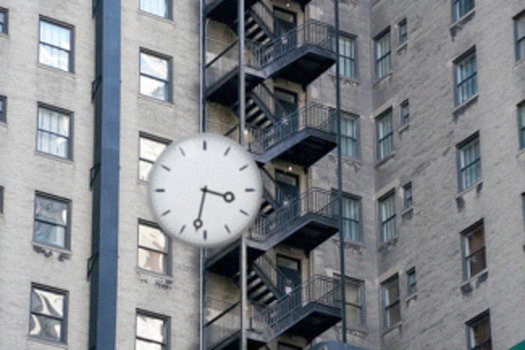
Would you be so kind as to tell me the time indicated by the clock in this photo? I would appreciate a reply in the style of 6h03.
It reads 3h32
